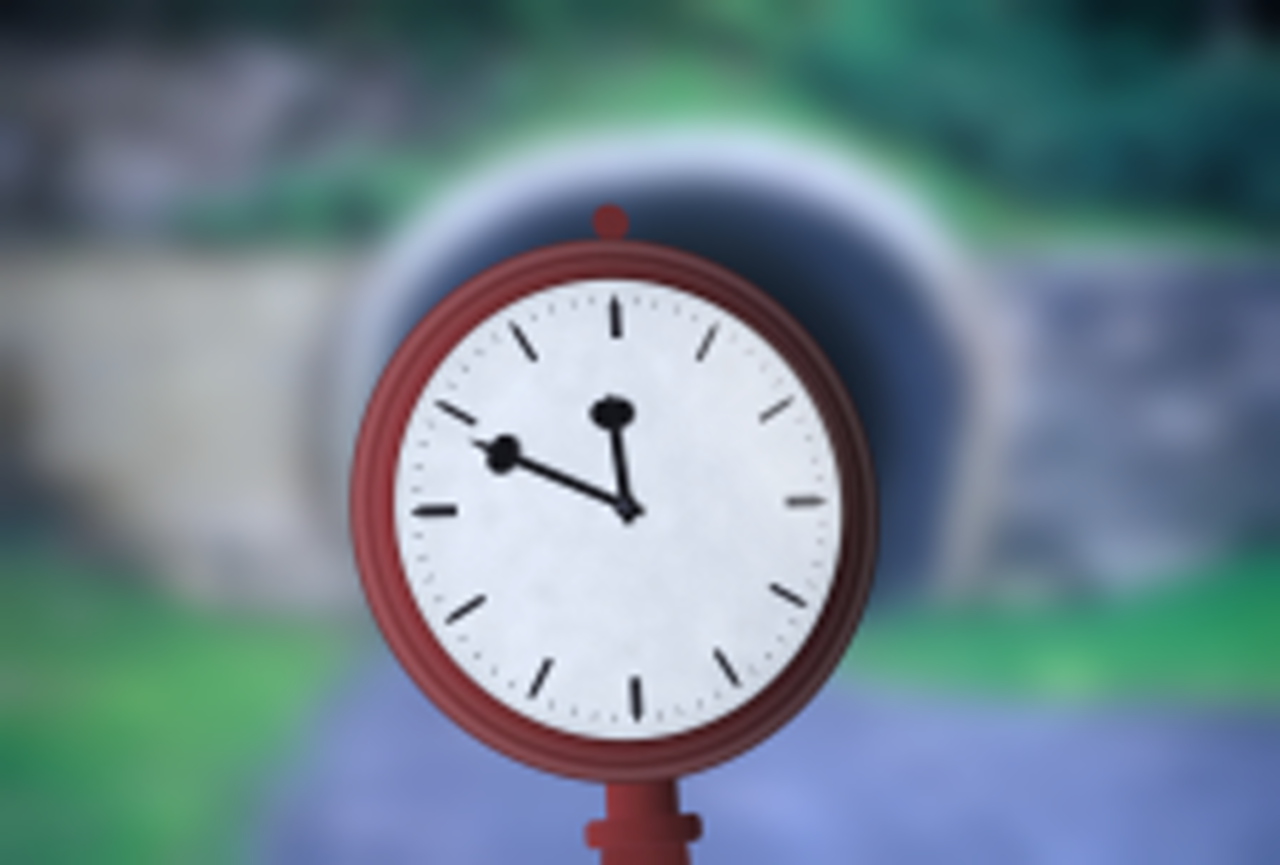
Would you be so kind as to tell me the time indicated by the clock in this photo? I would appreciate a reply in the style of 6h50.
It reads 11h49
